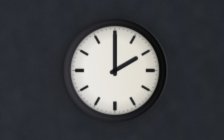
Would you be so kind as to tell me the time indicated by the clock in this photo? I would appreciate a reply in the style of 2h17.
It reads 2h00
